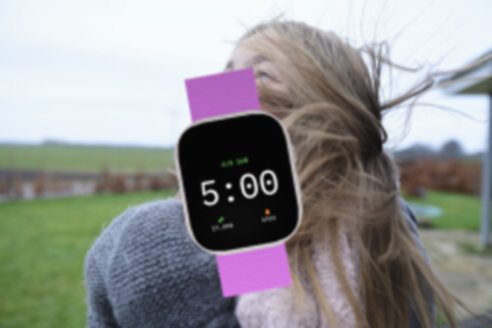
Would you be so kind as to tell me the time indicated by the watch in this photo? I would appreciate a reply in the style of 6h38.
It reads 5h00
